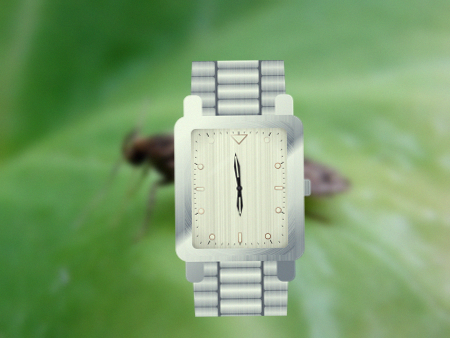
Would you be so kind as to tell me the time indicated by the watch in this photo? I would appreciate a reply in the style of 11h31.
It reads 5h59
